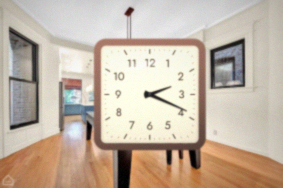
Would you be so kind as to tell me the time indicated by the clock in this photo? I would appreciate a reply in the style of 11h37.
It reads 2h19
